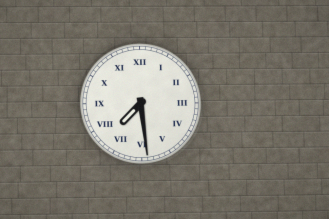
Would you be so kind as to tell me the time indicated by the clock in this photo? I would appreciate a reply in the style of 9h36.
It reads 7h29
